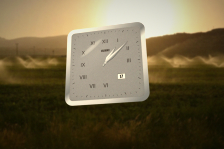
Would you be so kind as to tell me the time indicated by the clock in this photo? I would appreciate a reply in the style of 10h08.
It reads 1h08
